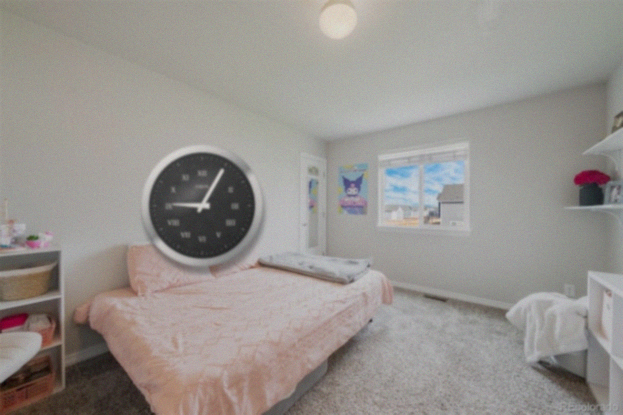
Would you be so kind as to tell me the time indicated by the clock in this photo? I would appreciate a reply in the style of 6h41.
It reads 9h05
